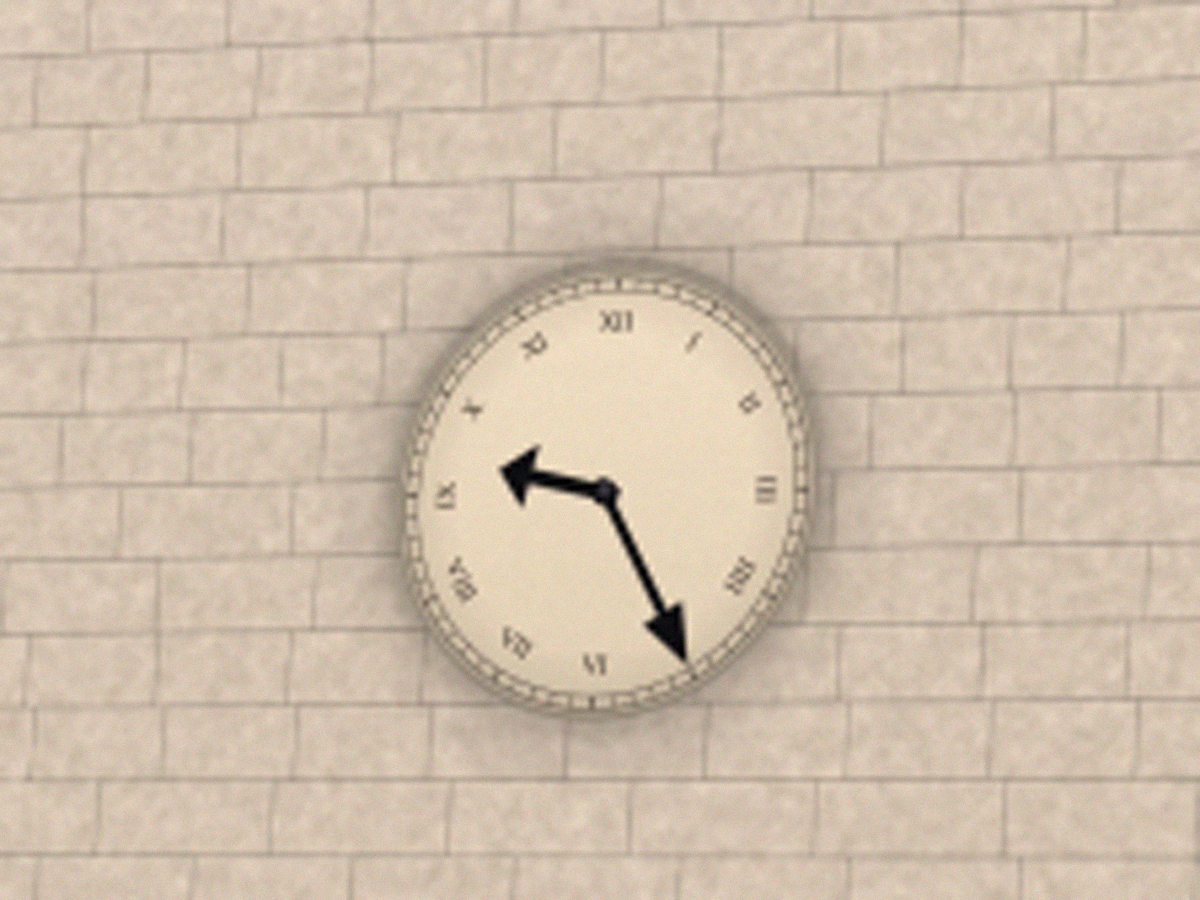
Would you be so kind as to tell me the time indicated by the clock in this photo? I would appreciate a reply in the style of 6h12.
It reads 9h25
